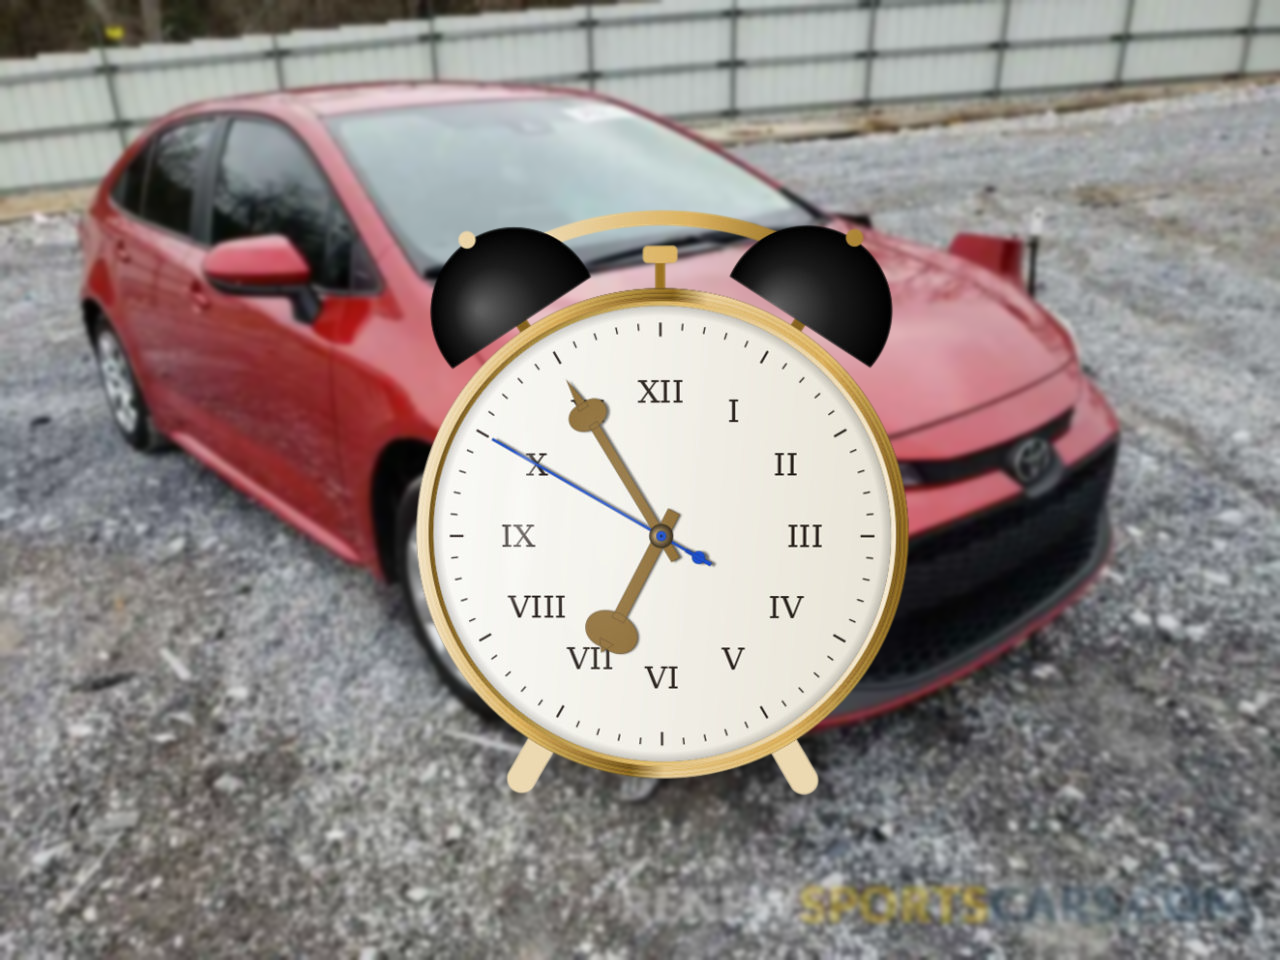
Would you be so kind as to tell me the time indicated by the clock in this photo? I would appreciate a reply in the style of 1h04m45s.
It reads 6h54m50s
